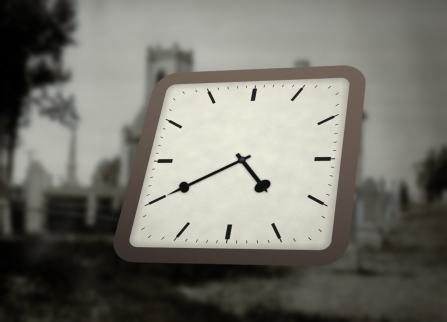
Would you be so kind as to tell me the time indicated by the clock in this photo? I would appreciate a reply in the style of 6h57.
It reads 4h40
